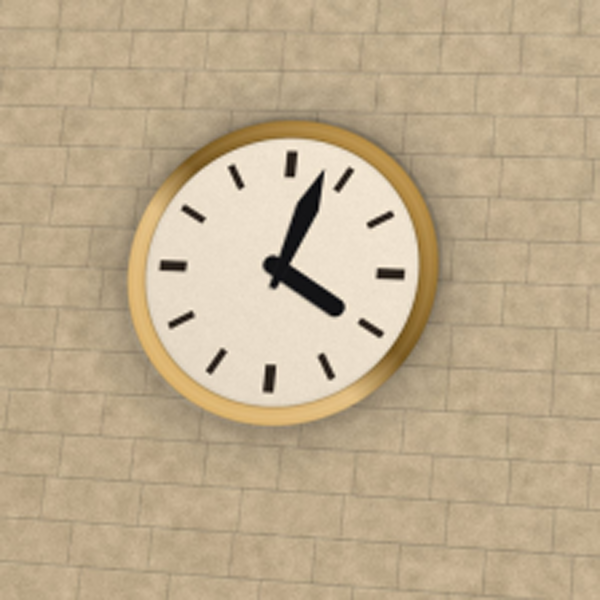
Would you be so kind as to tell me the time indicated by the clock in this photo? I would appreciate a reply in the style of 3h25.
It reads 4h03
